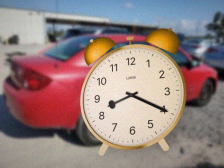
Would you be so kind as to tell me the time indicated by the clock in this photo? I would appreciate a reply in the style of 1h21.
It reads 8h20
